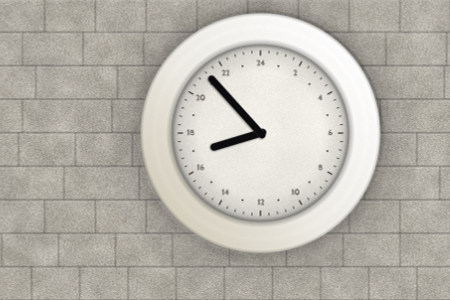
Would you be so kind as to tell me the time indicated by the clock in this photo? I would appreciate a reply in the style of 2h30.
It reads 16h53
